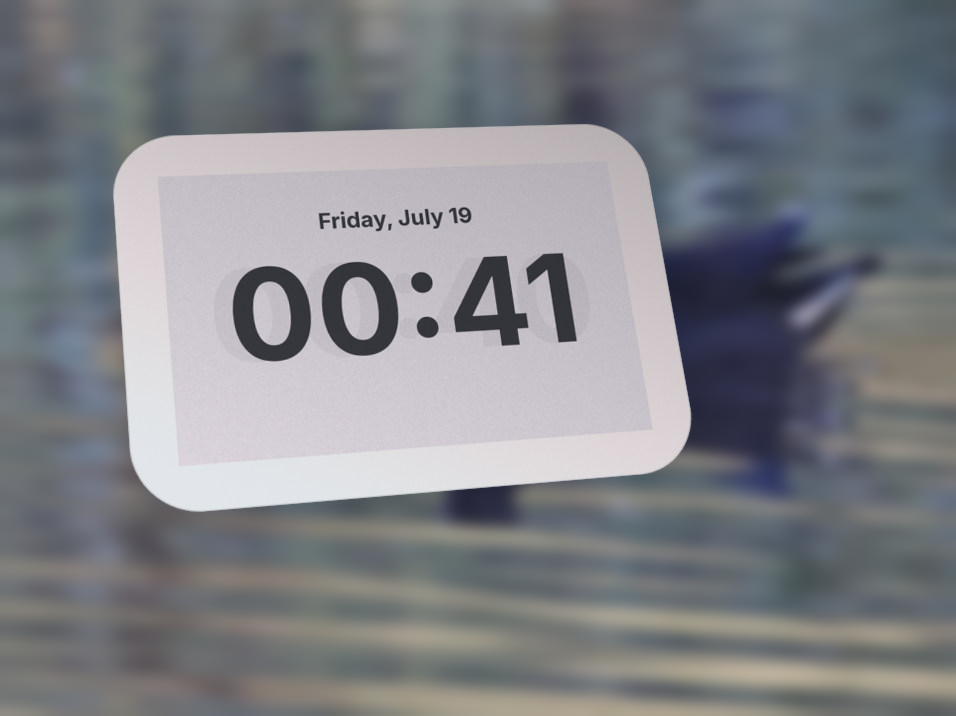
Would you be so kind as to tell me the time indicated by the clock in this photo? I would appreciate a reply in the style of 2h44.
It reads 0h41
